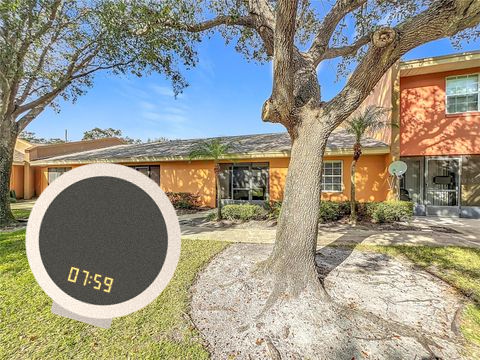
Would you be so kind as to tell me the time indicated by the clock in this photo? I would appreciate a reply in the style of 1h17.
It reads 7h59
